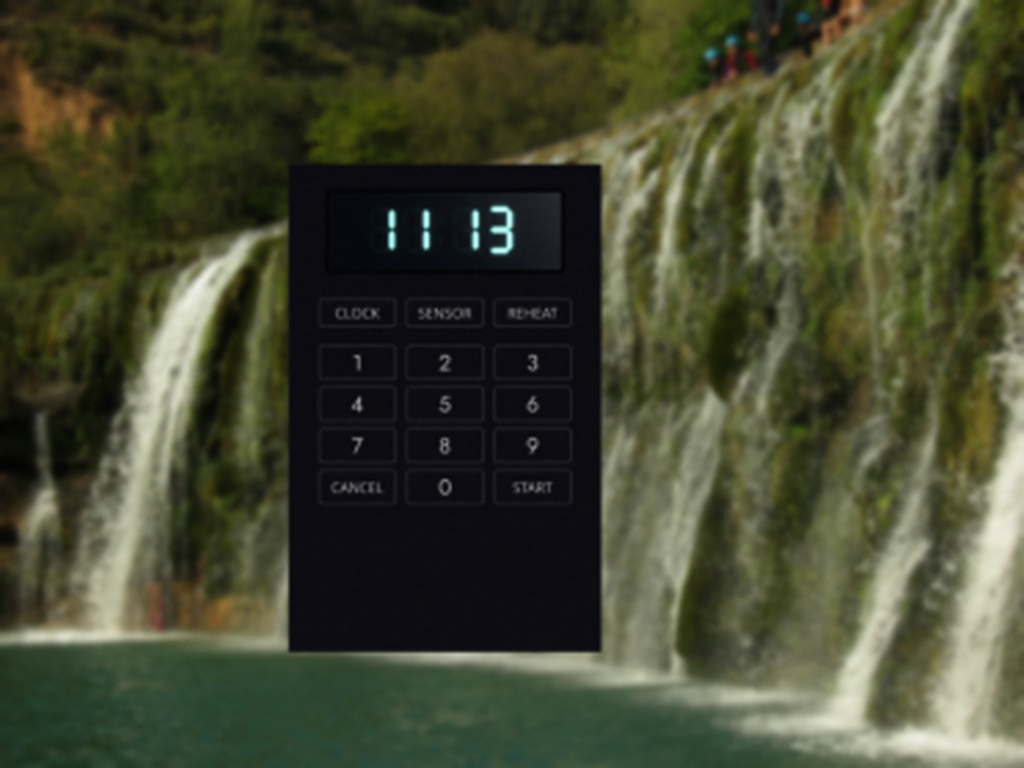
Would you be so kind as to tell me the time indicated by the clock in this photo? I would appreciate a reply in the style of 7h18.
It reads 11h13
